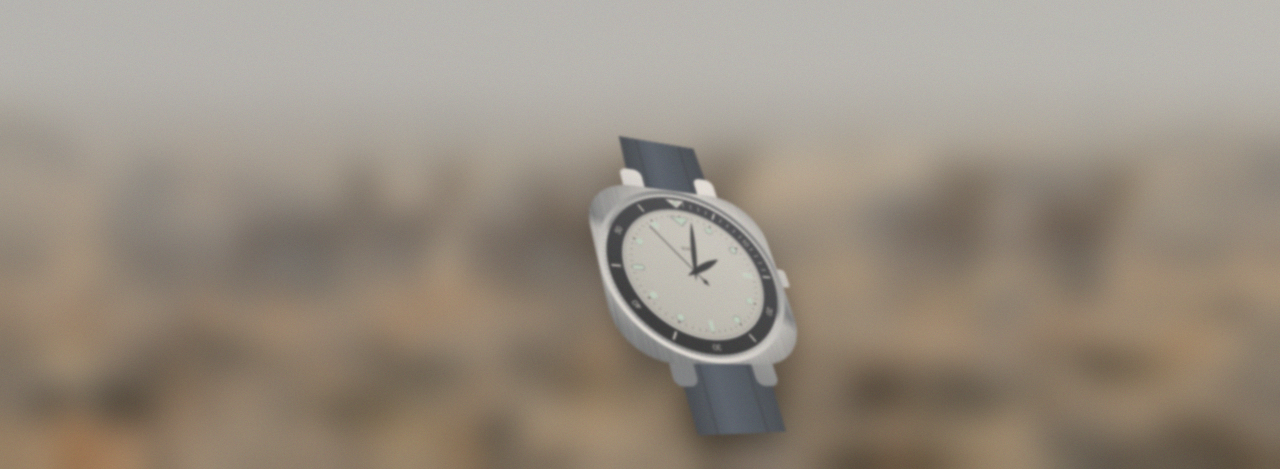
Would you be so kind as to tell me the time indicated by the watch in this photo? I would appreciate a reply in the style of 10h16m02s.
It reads 2h01m54s
